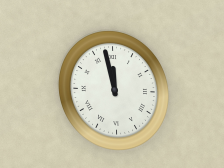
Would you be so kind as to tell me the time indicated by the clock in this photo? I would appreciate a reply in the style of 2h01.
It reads 11h58
